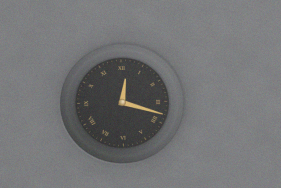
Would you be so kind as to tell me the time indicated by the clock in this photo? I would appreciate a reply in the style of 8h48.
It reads 12h18
